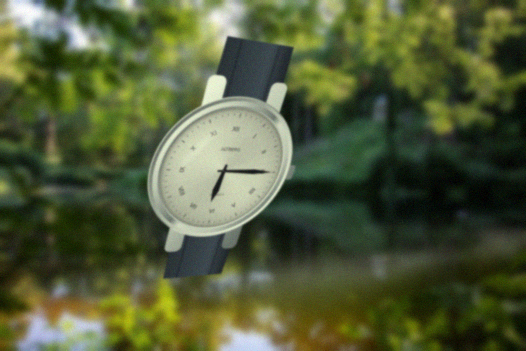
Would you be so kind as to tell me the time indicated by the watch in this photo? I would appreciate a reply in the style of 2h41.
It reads 6h15
